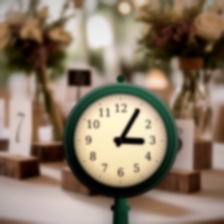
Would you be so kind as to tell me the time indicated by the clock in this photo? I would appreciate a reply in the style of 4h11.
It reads 3h05
